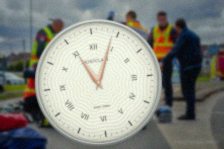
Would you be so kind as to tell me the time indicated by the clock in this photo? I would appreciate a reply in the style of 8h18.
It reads 11h04
